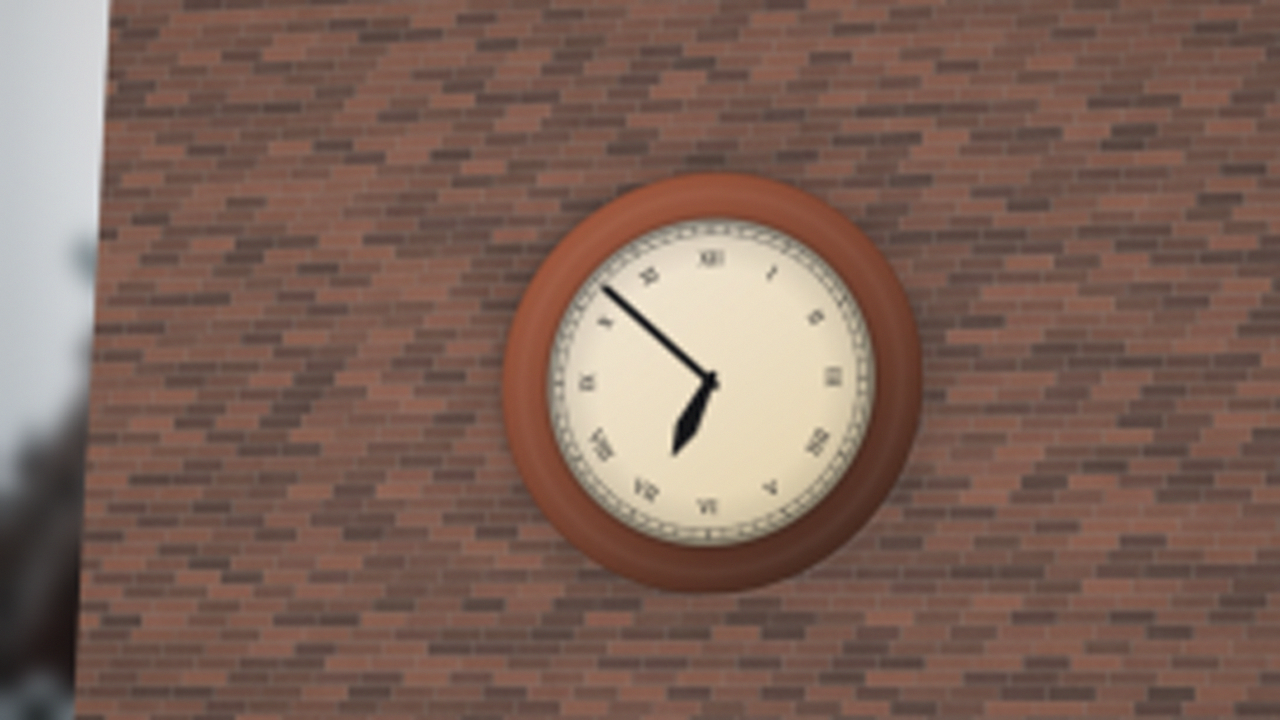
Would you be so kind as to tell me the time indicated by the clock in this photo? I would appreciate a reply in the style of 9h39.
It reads 6h52
